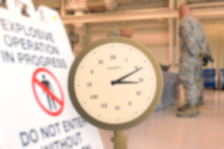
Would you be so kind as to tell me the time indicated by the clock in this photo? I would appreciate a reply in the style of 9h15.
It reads 3h11
